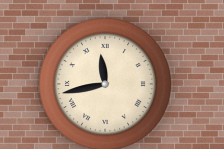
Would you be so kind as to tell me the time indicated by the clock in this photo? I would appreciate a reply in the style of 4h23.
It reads 11h43
